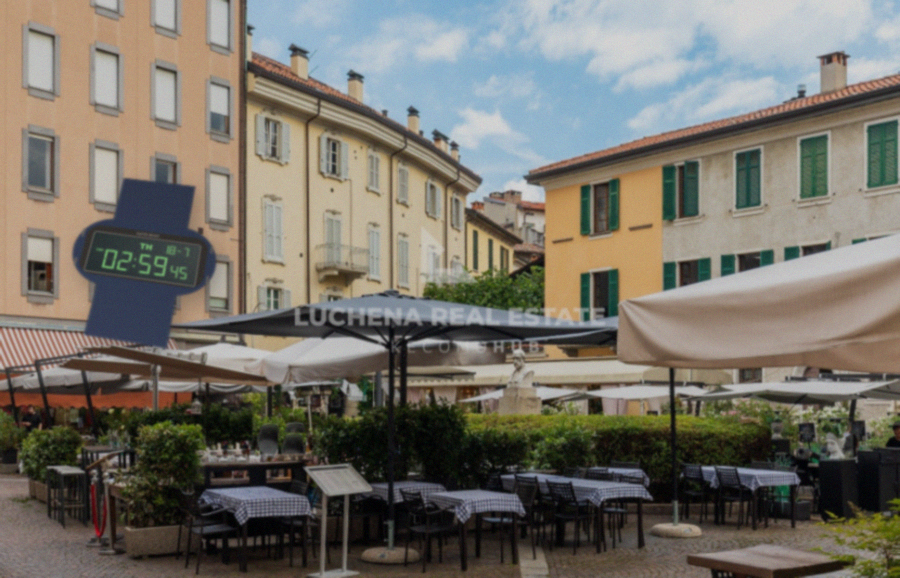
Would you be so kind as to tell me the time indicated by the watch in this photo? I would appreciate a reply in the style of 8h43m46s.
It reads 2h59m45s
